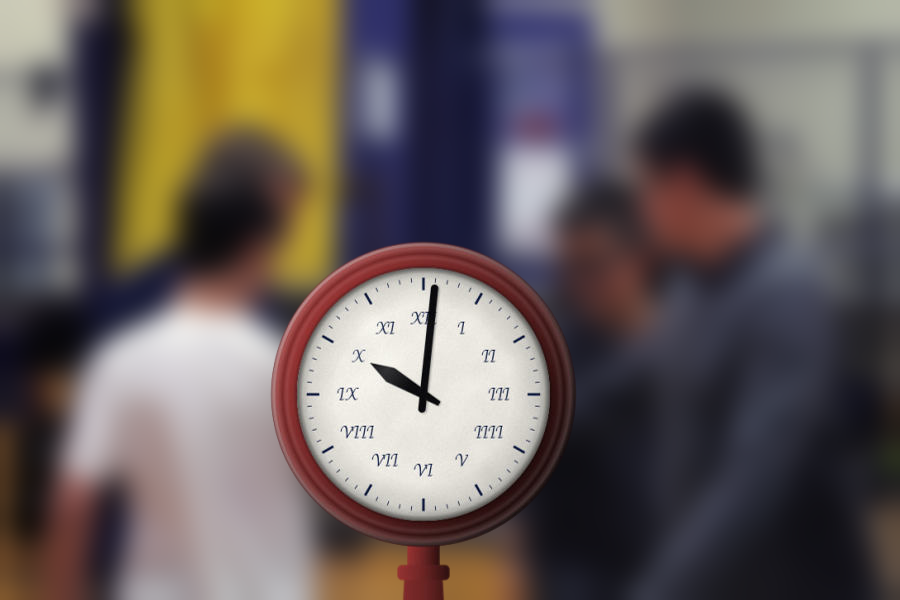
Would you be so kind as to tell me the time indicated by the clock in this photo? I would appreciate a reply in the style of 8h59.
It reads 10h01
